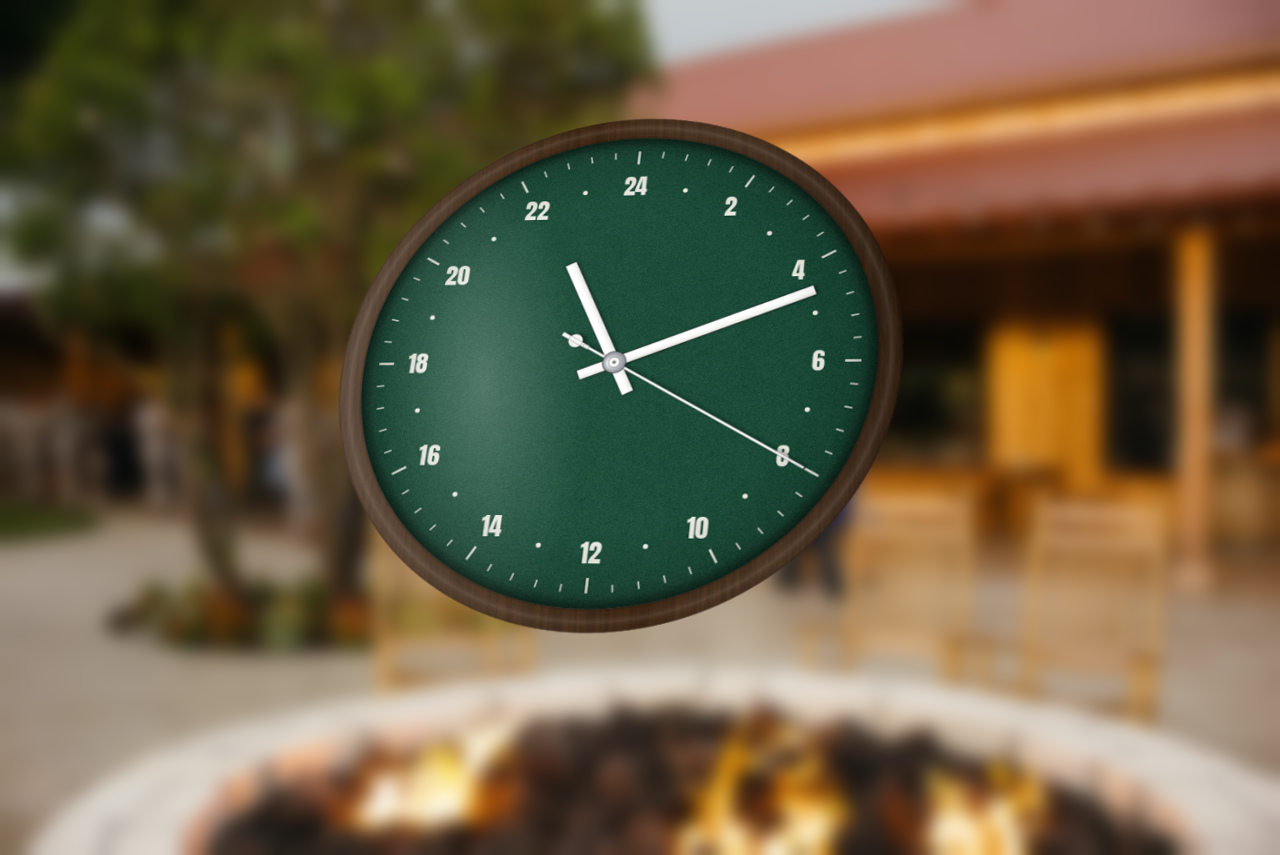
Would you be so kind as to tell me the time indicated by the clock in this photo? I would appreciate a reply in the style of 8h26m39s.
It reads 22h11m20s
